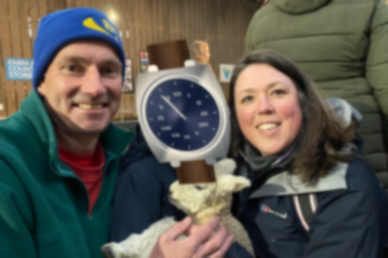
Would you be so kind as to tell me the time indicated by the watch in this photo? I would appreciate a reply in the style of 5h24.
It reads 10h54
